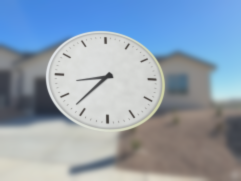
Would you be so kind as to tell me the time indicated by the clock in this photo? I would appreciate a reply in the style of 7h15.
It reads 8h37
